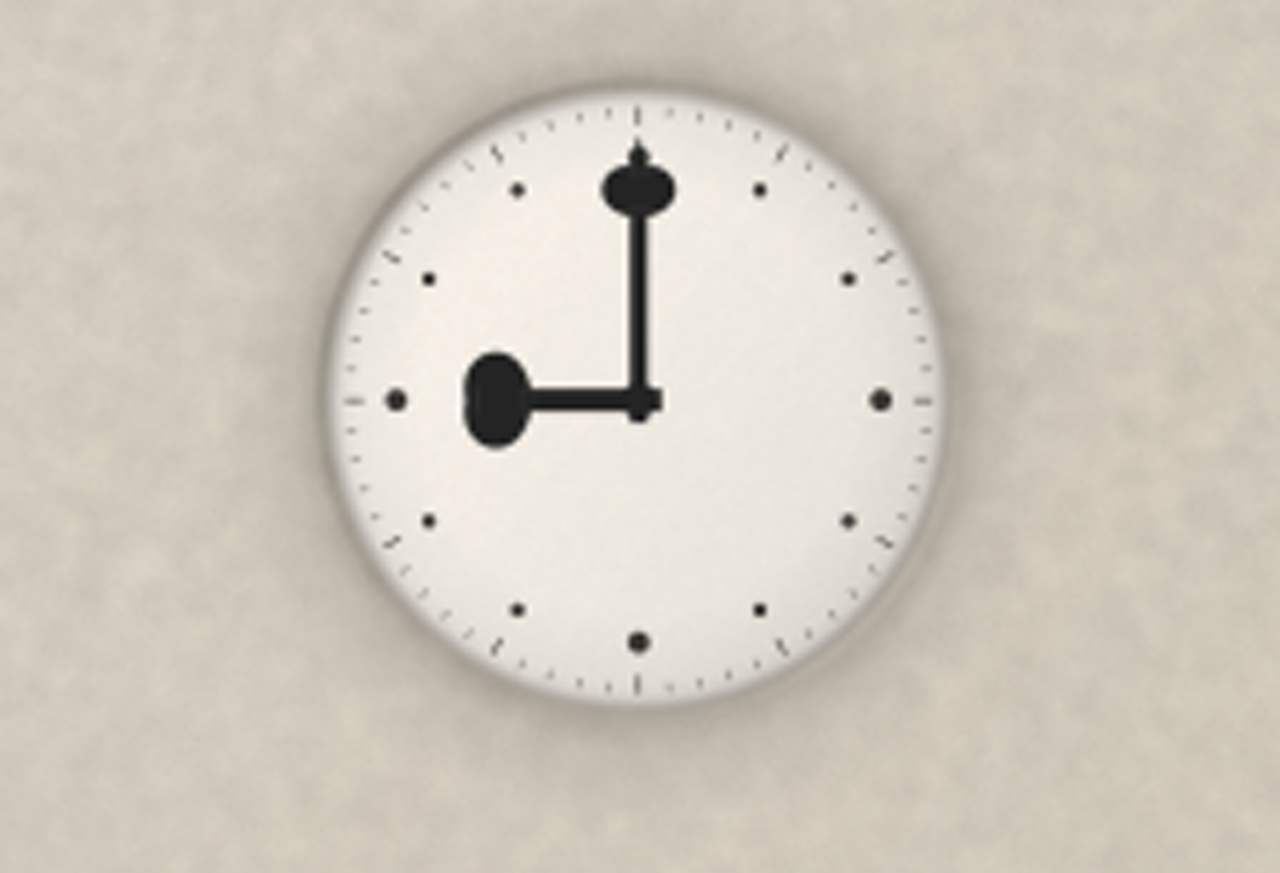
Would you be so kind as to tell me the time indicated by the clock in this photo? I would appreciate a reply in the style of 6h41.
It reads 9h00
